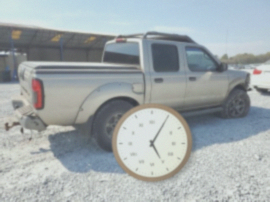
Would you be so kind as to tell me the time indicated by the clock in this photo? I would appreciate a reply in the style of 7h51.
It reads 5h05
